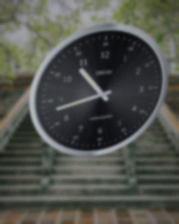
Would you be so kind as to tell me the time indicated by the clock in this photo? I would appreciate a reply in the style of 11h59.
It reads 10h43
